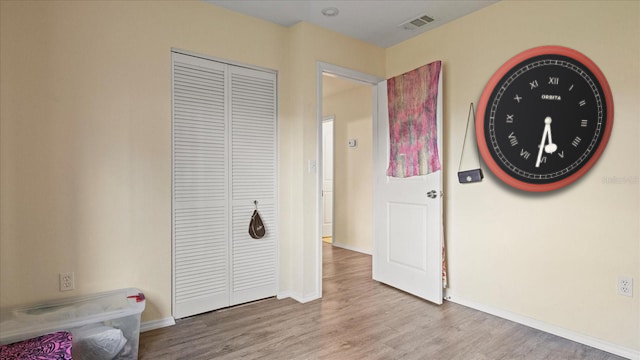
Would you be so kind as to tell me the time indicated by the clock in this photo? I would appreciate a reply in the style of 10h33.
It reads 5h31
